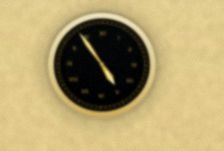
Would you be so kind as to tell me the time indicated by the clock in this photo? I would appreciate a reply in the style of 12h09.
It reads 4h54
